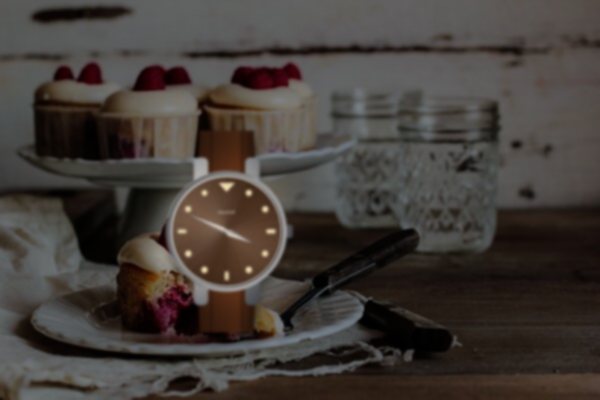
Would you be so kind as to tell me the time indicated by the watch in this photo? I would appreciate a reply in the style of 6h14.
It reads 3h49
